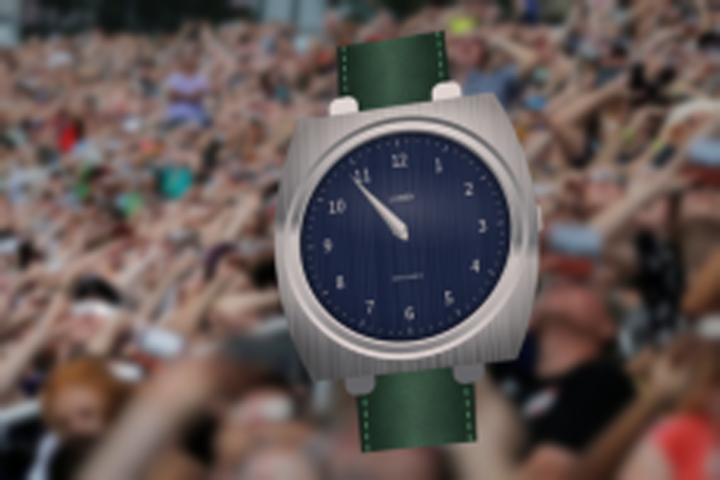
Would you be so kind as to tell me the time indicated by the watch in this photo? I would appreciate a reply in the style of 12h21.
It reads 10h54
